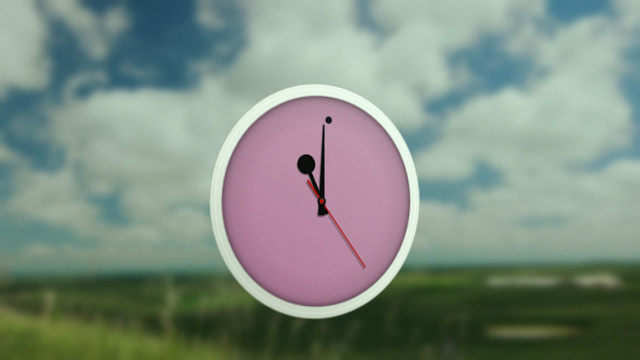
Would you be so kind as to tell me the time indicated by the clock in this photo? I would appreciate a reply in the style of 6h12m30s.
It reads 10h59m23s
